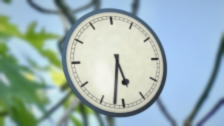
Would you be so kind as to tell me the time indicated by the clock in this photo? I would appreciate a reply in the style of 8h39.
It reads 5h32
